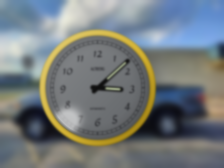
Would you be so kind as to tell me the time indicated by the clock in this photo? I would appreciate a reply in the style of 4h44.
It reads 3h08
